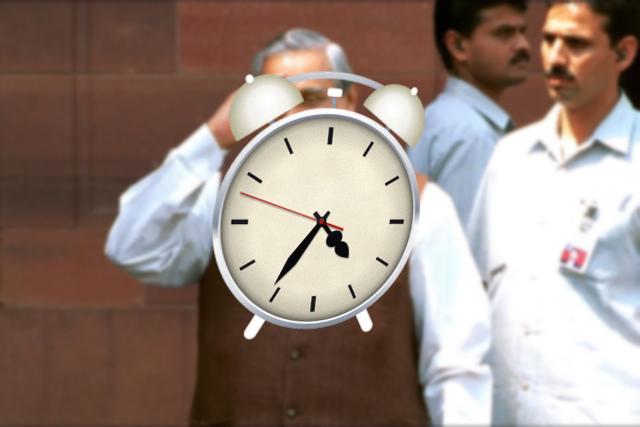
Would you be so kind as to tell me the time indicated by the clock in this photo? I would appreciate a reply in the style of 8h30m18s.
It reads 4h35m48s
